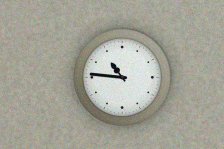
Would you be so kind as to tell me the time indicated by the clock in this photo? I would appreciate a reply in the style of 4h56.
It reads 10h46
